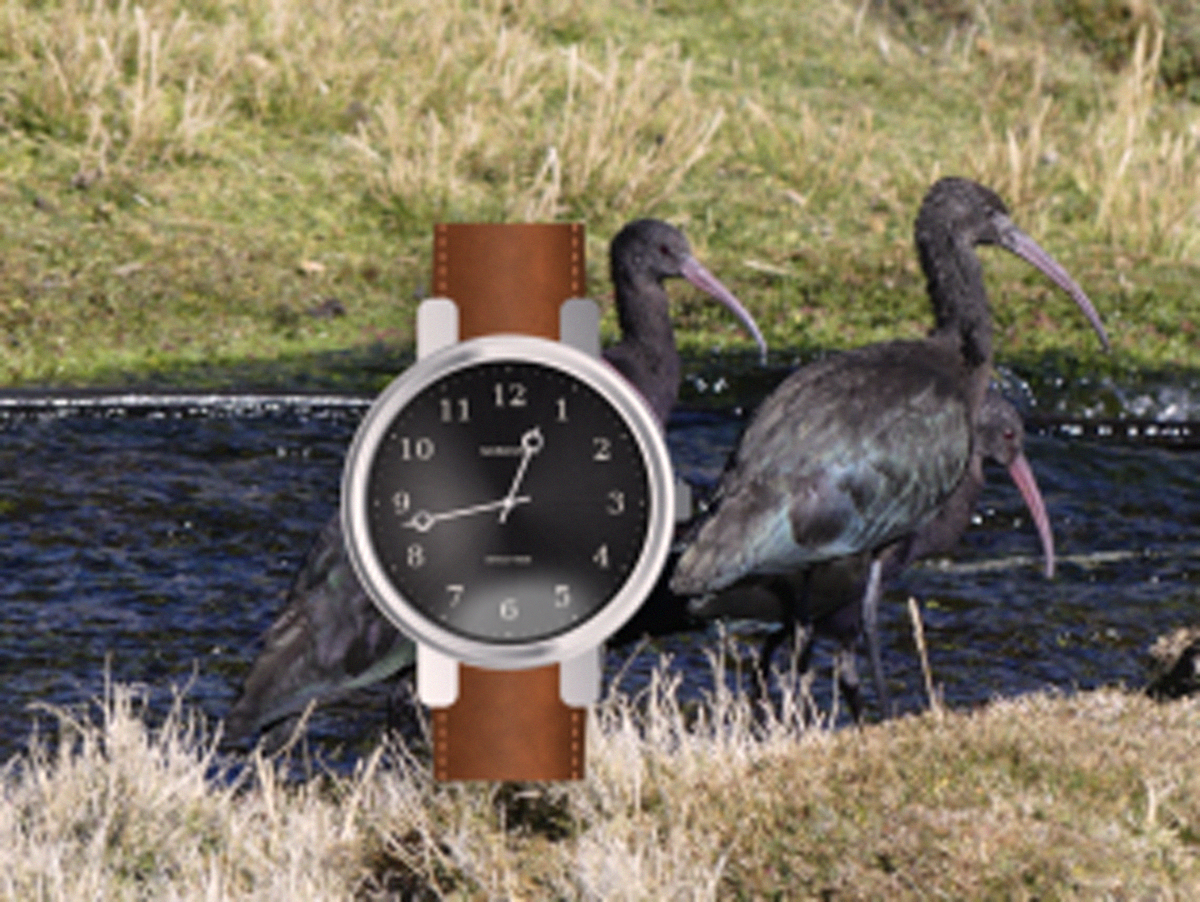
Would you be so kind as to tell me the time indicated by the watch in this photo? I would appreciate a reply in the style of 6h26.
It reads 12h43
